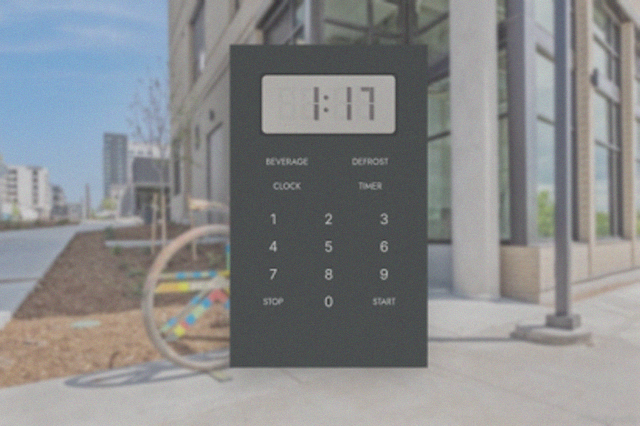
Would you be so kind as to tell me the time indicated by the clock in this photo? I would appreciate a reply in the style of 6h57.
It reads 1h17
